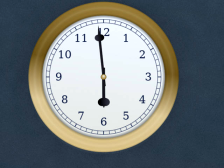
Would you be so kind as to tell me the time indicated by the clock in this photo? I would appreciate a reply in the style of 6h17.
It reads 5h59
